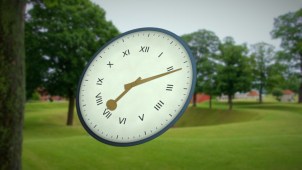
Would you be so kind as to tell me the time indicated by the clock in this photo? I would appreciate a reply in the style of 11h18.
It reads 7h11
